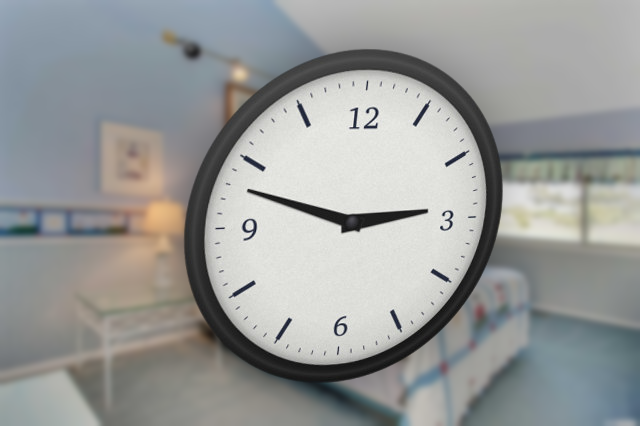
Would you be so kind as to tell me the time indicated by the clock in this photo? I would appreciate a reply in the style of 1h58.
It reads 2h48
